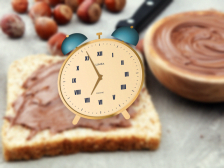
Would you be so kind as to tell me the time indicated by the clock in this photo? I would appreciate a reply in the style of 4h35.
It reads 6h56
